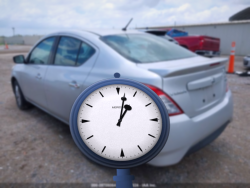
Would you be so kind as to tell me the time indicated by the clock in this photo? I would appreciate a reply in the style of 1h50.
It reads 1h02
